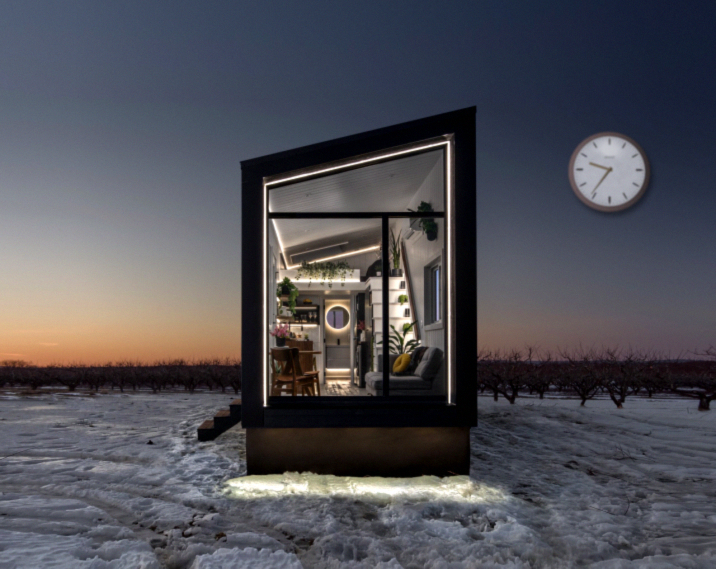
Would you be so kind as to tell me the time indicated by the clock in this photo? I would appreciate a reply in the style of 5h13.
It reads 9h36
